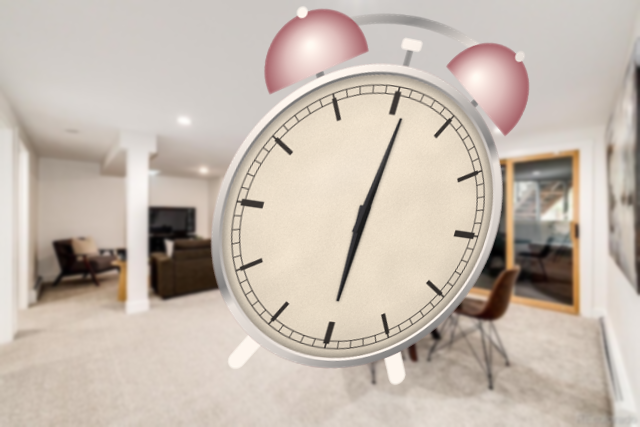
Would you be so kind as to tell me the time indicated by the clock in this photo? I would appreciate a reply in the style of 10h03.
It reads 6h01
